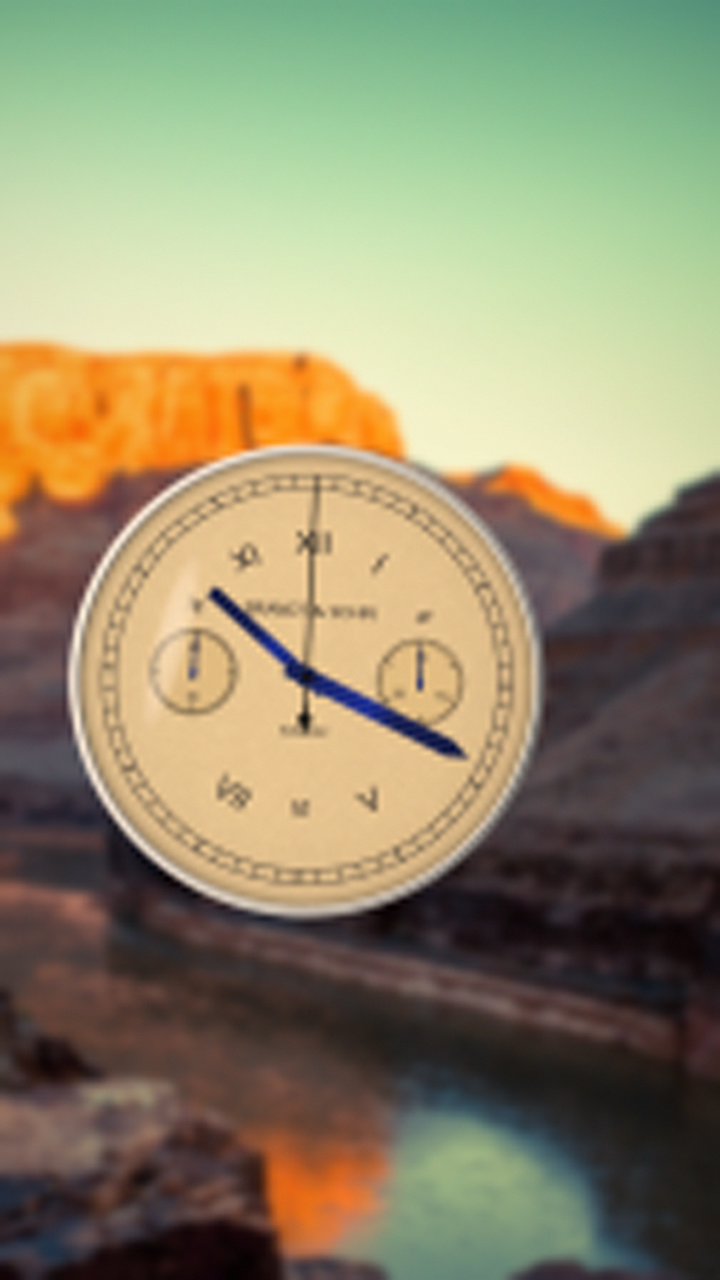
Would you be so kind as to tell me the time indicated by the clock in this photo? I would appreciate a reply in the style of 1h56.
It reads 10h19
